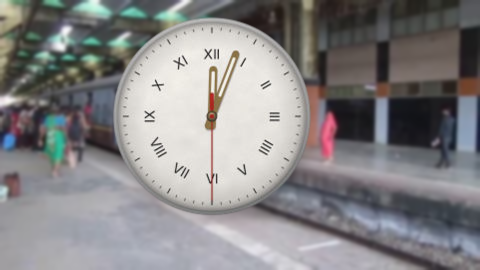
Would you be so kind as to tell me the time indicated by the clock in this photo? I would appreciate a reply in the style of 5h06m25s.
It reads 12h03m30s
